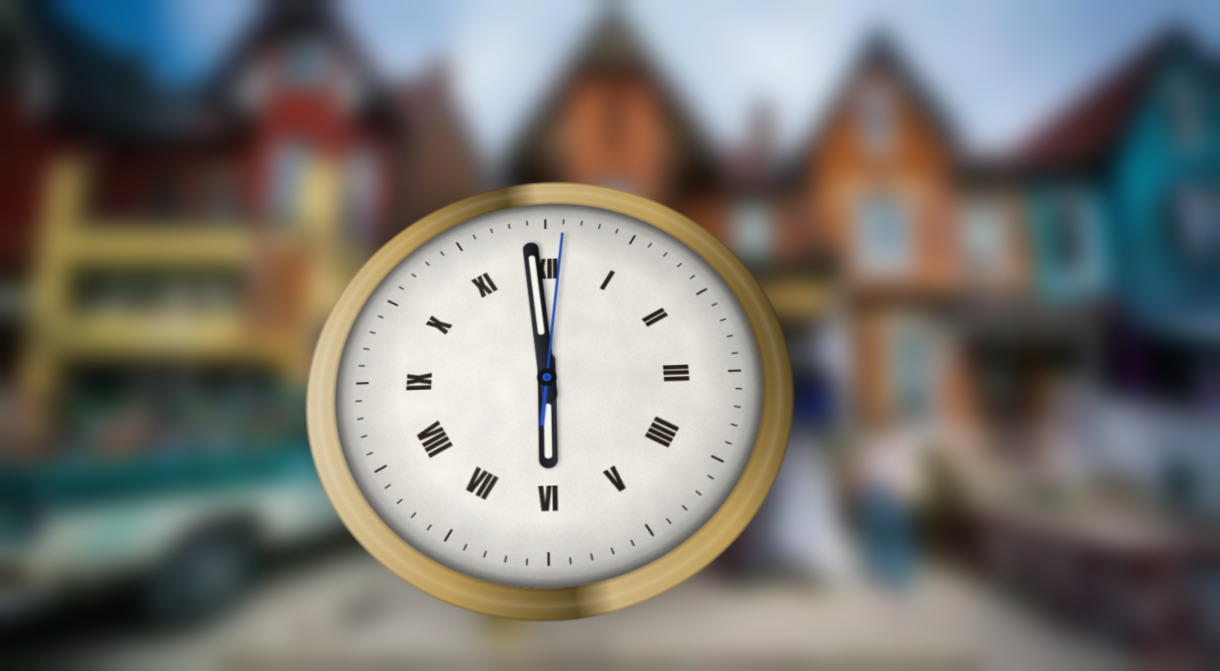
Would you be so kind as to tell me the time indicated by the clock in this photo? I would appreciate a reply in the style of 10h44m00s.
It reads 5h59m01s
